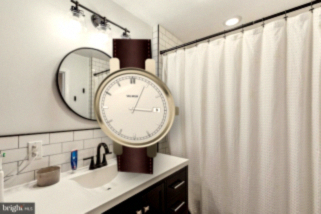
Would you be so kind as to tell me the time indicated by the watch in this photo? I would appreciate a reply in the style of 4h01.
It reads 3h04
